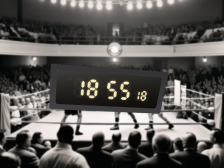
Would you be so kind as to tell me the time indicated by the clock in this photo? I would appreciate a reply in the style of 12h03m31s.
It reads 18h55m18s
